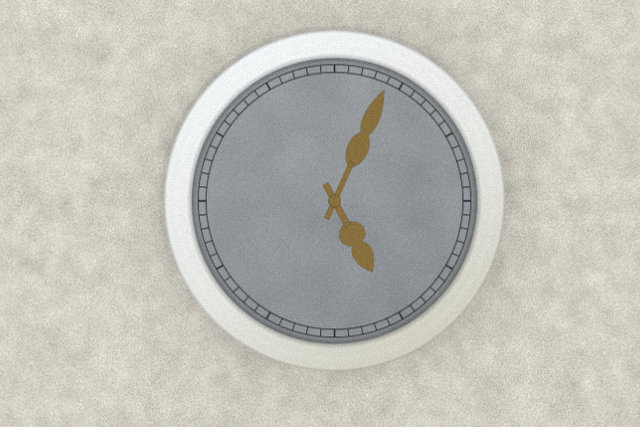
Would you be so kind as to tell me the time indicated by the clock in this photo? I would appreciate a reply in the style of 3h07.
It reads 5h04
